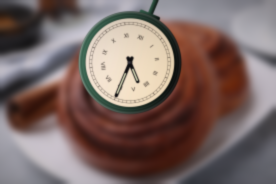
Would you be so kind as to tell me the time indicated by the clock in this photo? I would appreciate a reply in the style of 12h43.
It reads 4h30
